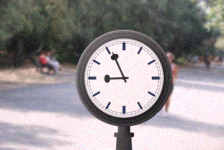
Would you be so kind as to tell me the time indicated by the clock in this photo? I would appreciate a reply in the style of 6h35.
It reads 8h56
